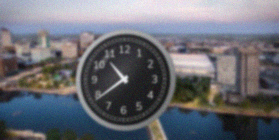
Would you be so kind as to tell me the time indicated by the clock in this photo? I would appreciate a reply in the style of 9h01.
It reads 10h39
